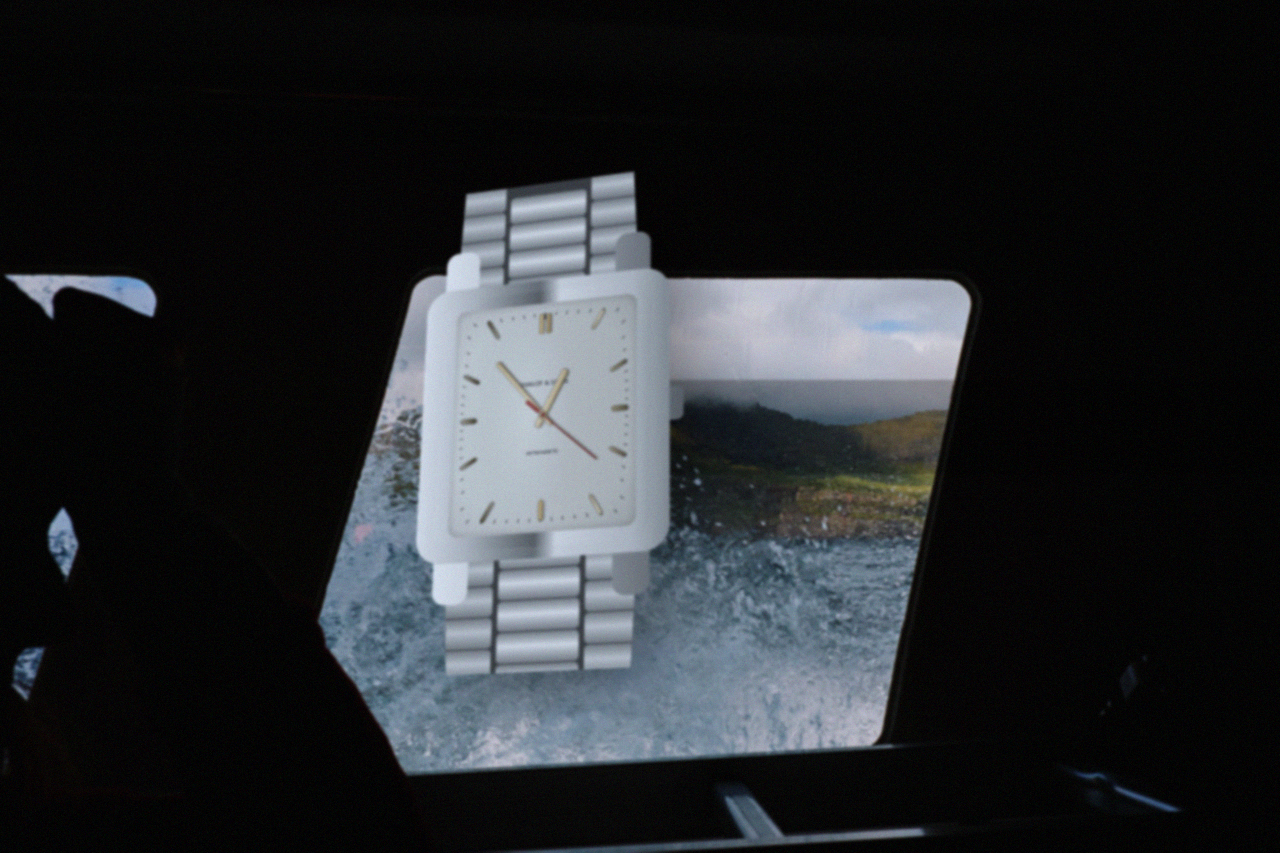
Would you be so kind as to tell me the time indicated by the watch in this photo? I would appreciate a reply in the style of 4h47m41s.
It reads 12h53m22s
